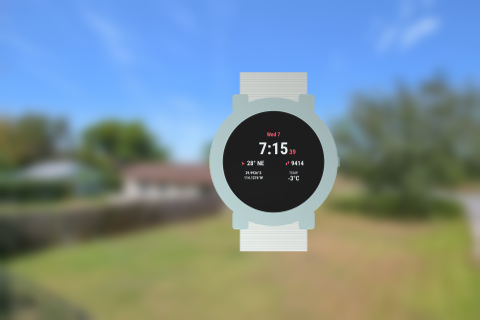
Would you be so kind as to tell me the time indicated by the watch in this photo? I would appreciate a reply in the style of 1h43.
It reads 7h15
